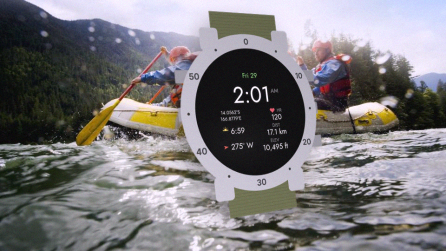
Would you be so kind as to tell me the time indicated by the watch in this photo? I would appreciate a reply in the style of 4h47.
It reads 2h01
